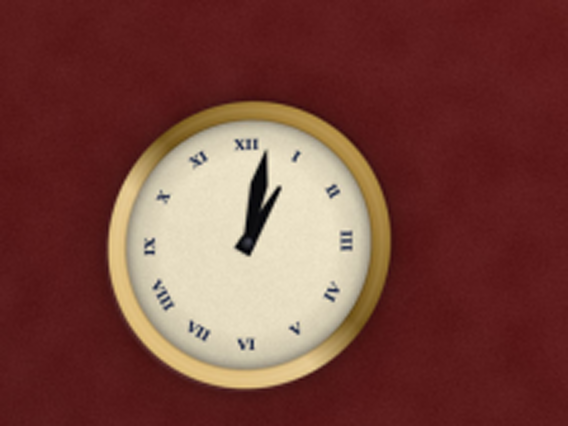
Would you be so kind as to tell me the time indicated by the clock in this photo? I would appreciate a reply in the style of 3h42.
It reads 1h02
